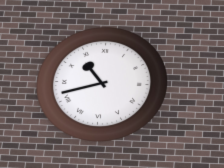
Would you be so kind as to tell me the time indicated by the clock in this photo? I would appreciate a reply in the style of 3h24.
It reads 10h42
